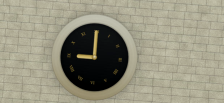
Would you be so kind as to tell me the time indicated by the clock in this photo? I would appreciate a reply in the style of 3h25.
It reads 9h00
